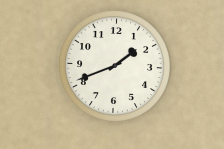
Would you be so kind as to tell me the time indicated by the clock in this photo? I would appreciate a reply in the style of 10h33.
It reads 1h41
